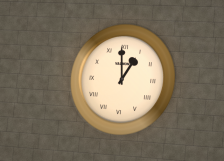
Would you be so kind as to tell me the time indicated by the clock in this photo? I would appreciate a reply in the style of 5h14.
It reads 12h59
